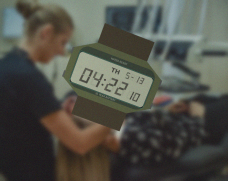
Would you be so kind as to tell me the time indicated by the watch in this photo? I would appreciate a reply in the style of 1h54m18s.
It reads 4h22m10s
